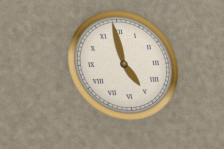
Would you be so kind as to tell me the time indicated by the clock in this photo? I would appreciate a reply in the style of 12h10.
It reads 4h59
